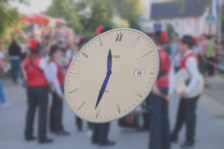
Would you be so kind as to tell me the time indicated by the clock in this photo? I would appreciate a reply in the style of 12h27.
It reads 11h31
